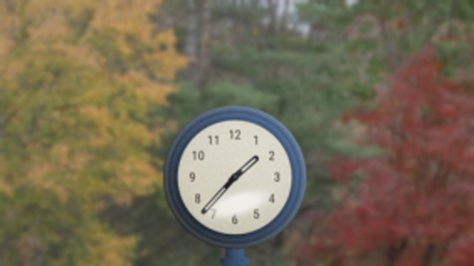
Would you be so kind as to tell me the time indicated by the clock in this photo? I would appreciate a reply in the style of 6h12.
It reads 1h37
